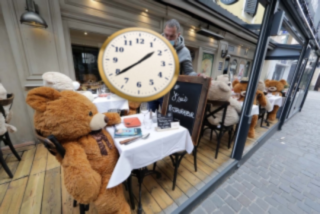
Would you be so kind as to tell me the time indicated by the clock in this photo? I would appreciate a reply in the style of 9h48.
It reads 1h39
